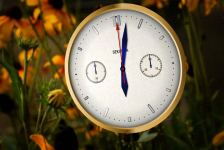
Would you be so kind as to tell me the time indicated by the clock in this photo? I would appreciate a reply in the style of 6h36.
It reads 6h02
